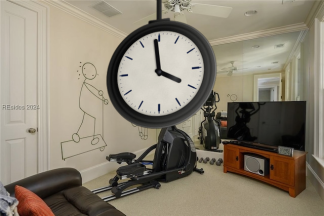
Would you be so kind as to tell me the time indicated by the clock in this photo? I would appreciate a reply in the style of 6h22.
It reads 3h59
